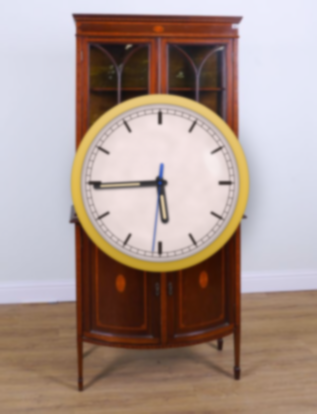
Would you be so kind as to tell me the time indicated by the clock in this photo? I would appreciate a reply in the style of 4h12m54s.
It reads 5h44m31s
